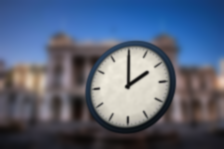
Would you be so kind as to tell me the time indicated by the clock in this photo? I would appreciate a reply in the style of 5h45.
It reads 2h00
